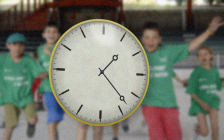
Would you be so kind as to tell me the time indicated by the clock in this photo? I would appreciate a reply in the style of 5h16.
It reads 1h23
